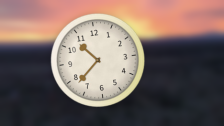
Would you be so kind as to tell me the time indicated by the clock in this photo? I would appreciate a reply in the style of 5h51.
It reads 10h38
